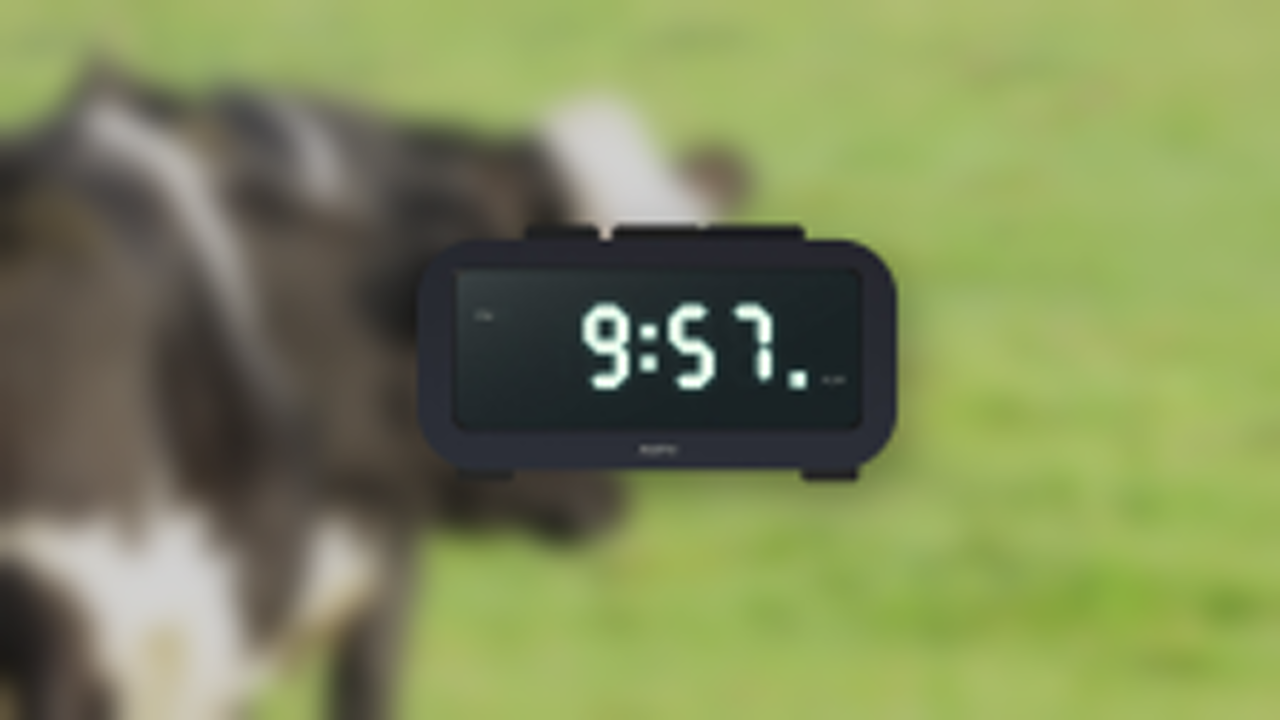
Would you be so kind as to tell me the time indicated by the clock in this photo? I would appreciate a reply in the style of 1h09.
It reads 9h57
